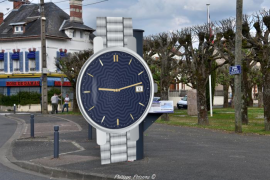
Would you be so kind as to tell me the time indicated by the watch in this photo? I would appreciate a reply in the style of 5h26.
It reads 9h13
